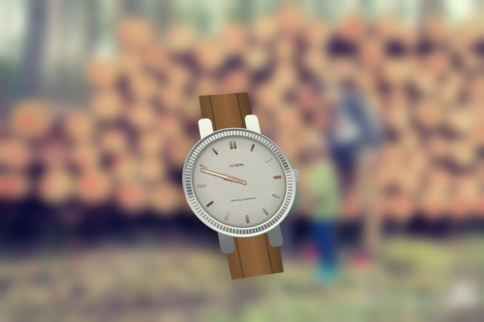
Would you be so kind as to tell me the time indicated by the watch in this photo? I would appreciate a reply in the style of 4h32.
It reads 9h49
